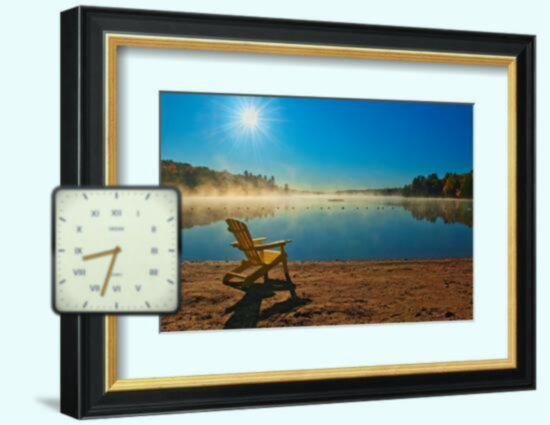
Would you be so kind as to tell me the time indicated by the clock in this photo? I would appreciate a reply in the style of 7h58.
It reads 8h33
